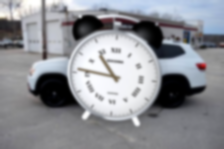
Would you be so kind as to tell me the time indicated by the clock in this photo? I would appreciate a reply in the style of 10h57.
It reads 10h46
